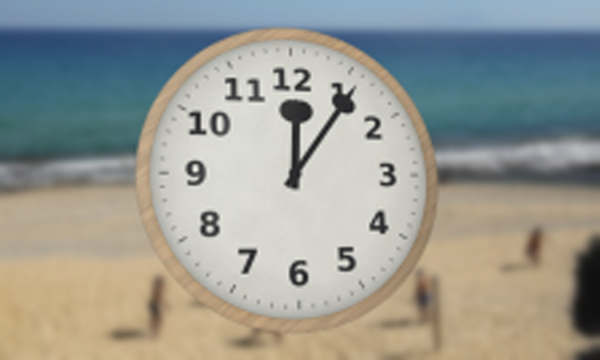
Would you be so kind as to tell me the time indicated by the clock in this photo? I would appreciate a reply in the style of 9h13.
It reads 12h06
